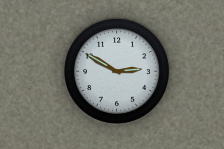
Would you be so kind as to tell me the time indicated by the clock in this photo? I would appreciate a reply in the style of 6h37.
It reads 2h50
